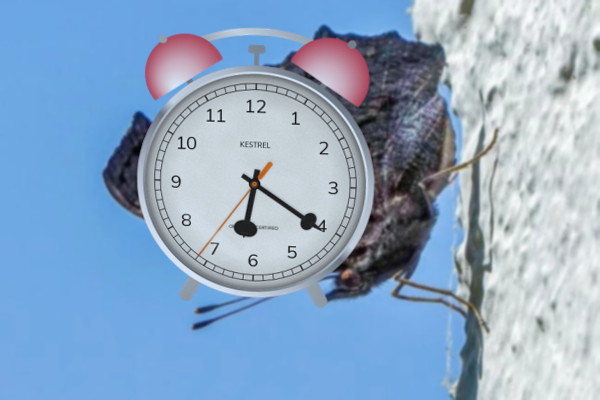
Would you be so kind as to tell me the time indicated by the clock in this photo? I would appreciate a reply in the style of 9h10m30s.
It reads 6h20m36s
